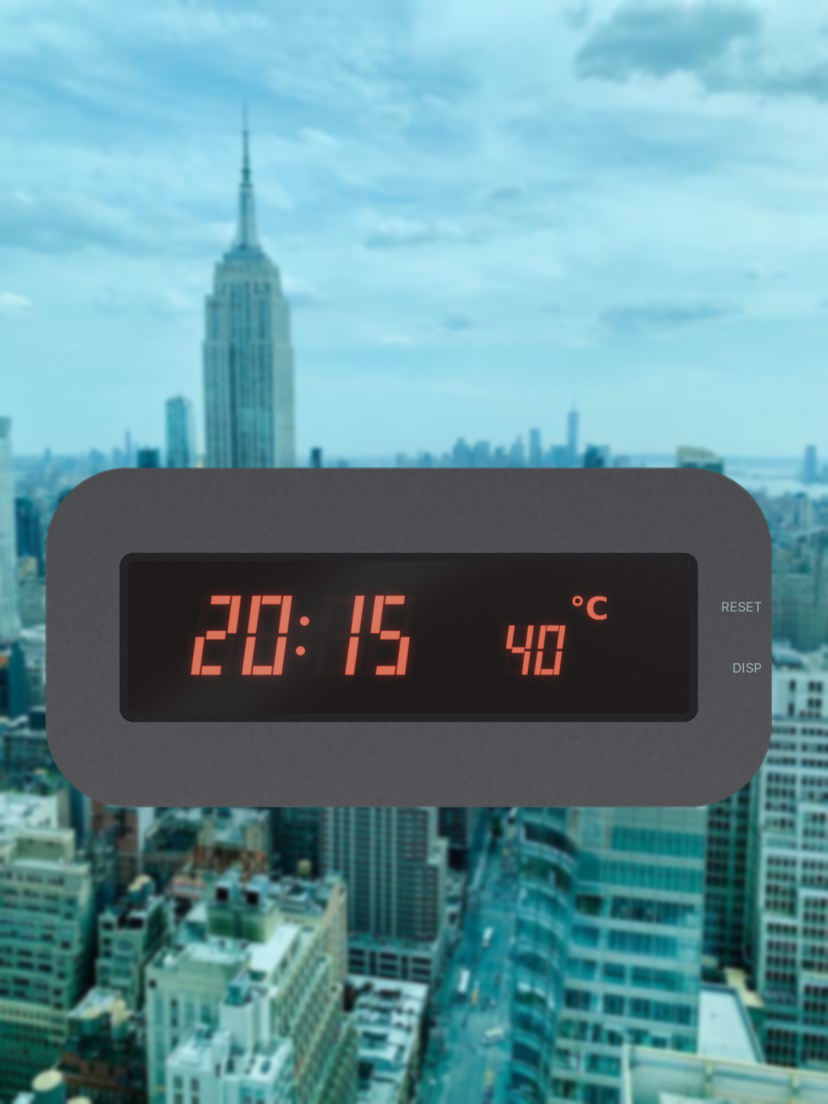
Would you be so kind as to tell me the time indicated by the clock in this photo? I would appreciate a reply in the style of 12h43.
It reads 20h15
